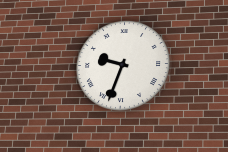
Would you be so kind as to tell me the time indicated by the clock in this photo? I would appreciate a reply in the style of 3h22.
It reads 9h33
